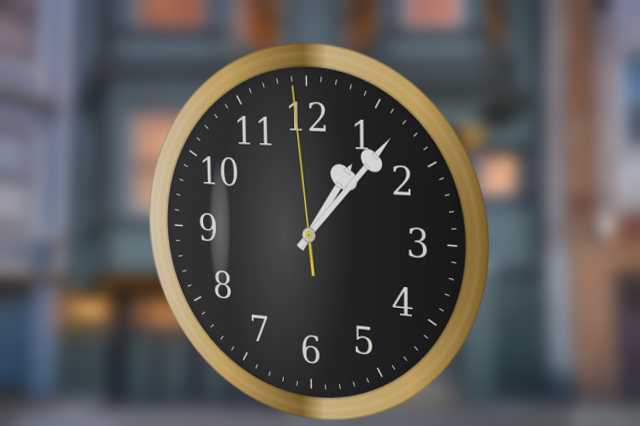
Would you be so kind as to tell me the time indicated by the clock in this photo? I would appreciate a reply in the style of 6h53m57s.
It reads 1h06m59s
